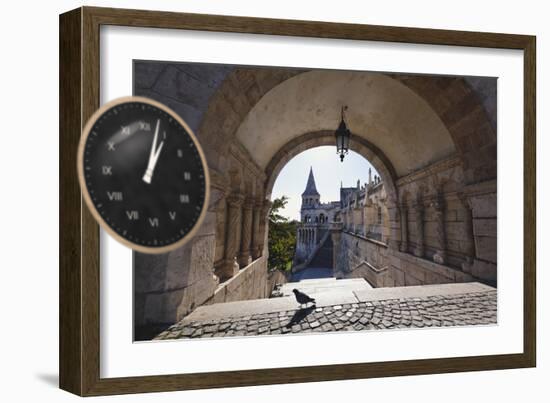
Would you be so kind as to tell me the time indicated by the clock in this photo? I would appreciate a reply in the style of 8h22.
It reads 1h03
